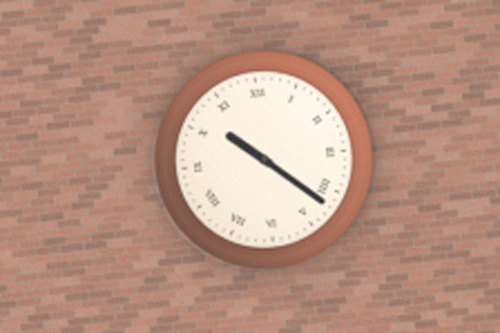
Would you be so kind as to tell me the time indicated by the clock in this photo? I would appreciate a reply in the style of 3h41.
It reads 10h22
